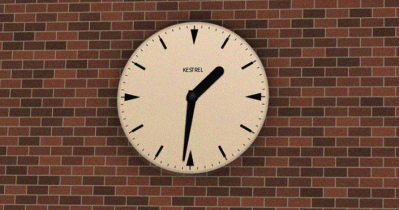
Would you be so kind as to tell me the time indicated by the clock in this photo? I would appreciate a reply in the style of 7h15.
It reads 1h31
